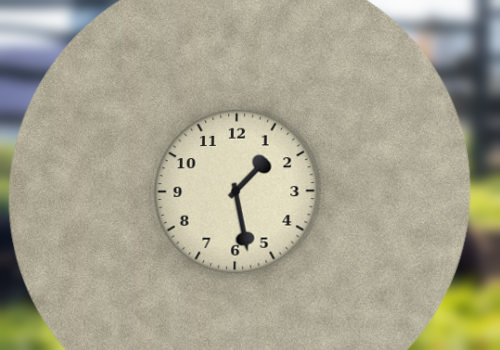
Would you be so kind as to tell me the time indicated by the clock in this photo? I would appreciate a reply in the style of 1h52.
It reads 1h28
